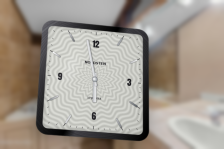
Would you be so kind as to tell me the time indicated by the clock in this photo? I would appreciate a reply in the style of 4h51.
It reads 5h58
